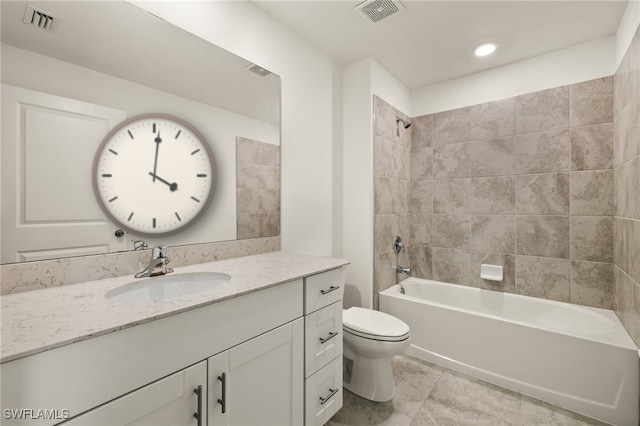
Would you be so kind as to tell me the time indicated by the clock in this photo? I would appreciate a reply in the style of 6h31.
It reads 4h01
